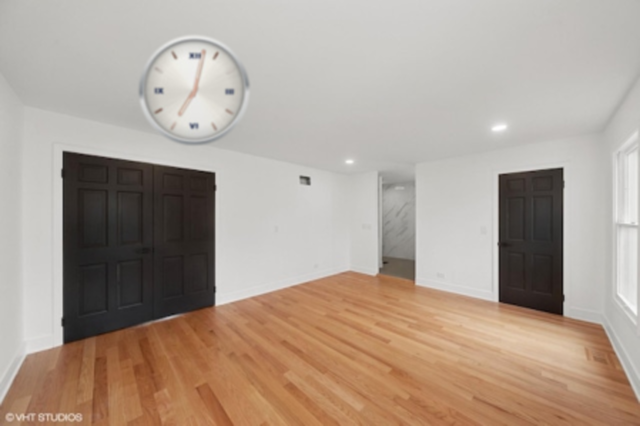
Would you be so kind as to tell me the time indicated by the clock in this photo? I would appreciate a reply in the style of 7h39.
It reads 7h02
